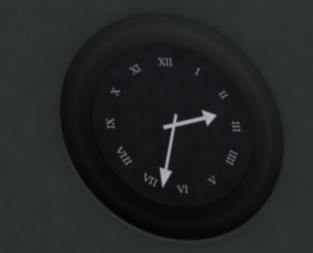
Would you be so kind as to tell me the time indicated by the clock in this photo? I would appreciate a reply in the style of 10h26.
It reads 2h33
